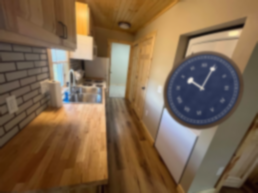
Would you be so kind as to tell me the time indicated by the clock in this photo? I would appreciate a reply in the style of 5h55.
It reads 10h04
